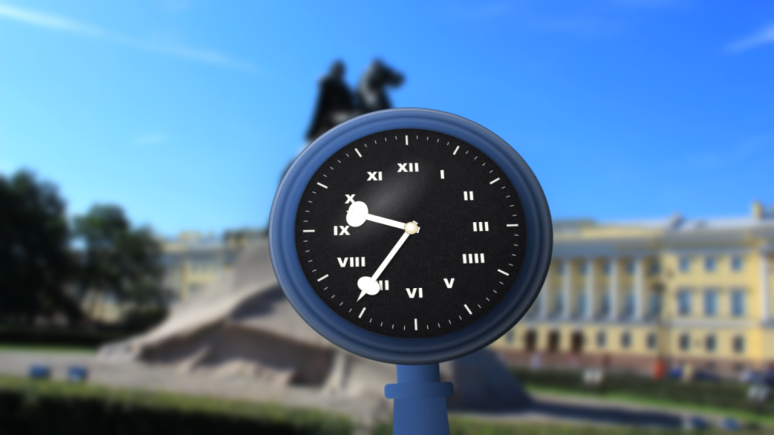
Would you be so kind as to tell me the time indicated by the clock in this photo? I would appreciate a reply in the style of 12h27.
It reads 9h36
